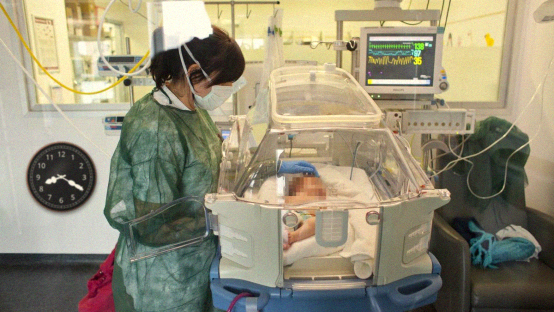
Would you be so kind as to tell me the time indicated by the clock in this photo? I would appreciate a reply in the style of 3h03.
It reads 8h20
